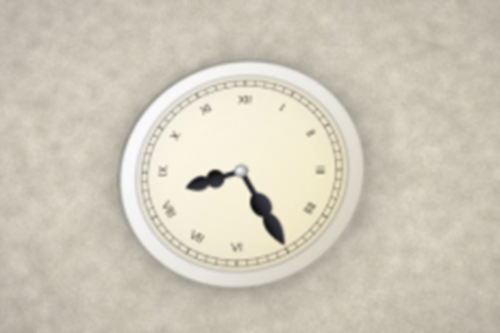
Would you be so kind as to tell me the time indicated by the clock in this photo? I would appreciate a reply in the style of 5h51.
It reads 8h25
